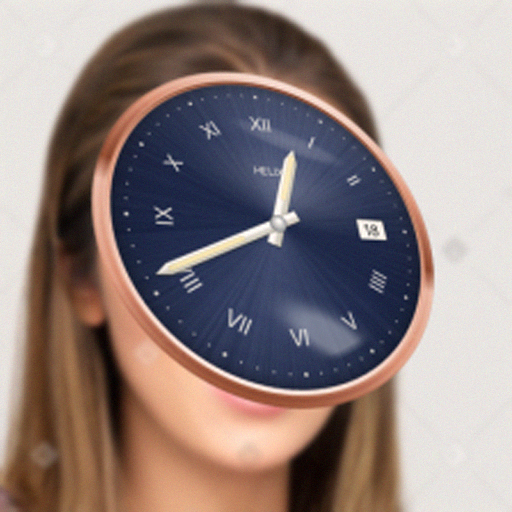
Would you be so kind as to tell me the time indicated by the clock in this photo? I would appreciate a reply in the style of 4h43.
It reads 12h41
